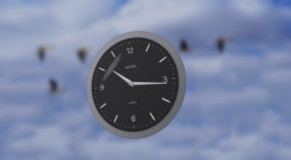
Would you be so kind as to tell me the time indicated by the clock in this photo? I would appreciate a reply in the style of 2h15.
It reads 10h16
